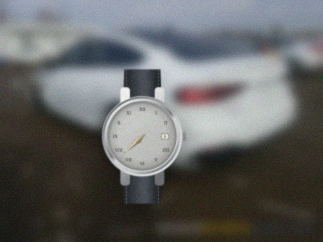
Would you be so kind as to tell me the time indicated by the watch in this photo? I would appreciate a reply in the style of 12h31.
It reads 7h38
